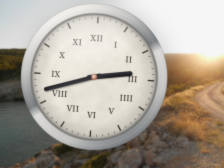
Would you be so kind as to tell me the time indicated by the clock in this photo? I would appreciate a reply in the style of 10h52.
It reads 2h42
